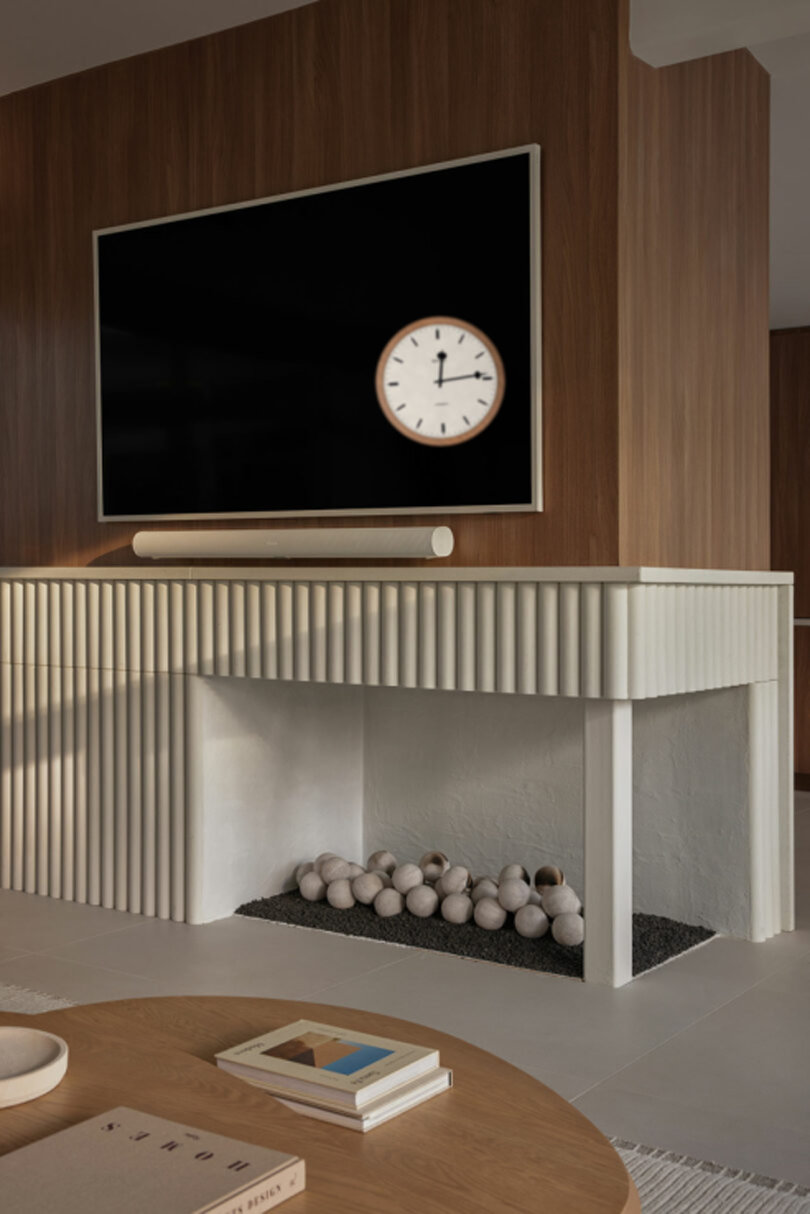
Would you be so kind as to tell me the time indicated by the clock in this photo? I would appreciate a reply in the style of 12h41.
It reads 12h14
